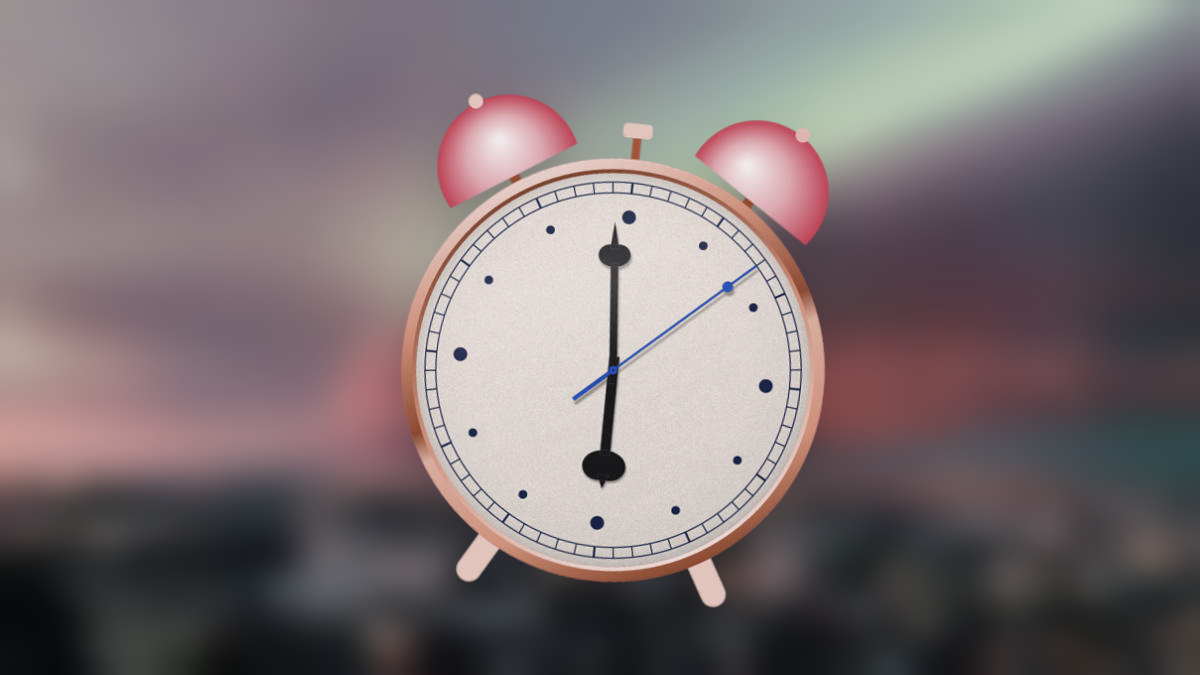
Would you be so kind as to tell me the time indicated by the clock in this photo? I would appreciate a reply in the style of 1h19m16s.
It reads 5h59m08s
